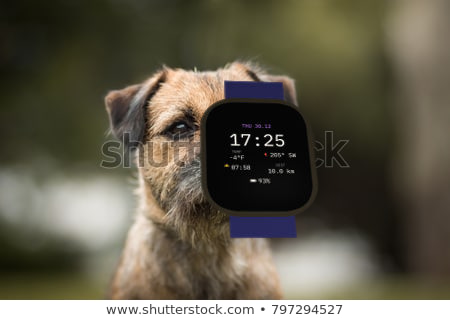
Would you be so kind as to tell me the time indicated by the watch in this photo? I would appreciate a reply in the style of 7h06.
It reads 17h25
